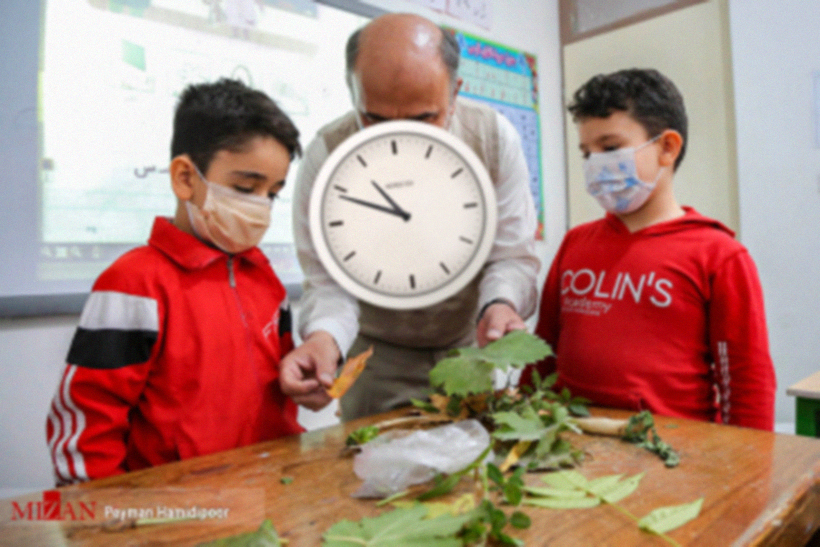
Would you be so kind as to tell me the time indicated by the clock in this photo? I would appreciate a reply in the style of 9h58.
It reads 10h49
